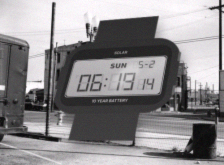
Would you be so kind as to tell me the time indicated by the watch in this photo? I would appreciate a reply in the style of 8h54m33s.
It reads 6h19m14s
